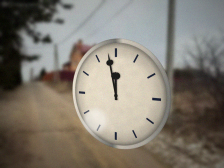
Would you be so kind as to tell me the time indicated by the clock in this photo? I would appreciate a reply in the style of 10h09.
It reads 11h58
